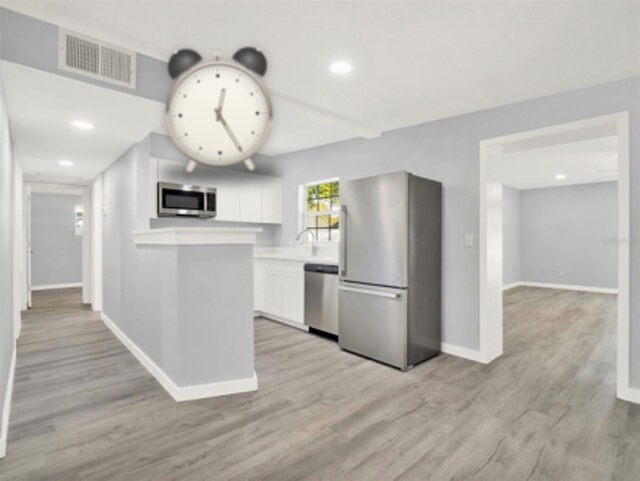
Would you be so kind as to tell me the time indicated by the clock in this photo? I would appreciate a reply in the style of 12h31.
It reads 12h25
